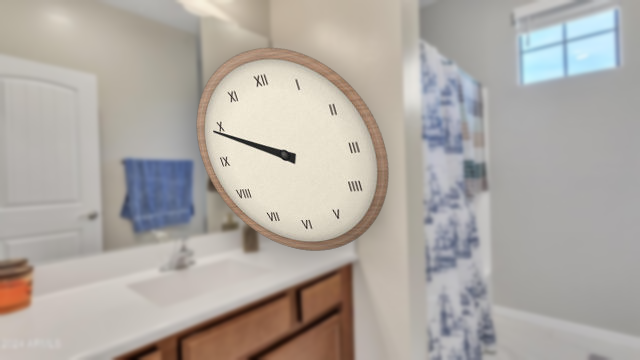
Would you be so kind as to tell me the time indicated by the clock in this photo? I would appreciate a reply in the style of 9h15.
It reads 9h49
